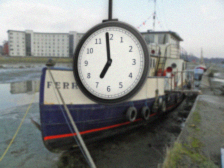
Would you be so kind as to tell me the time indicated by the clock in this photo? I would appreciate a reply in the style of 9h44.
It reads 6h59
